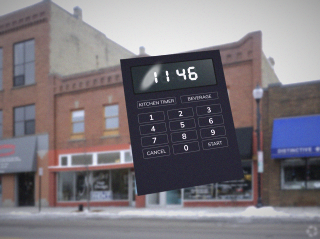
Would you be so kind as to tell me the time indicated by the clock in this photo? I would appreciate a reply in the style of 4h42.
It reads 11h46
